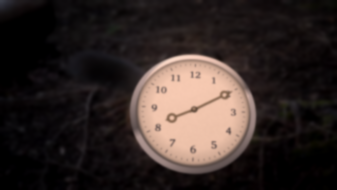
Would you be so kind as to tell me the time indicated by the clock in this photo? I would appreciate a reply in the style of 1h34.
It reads 8h10
